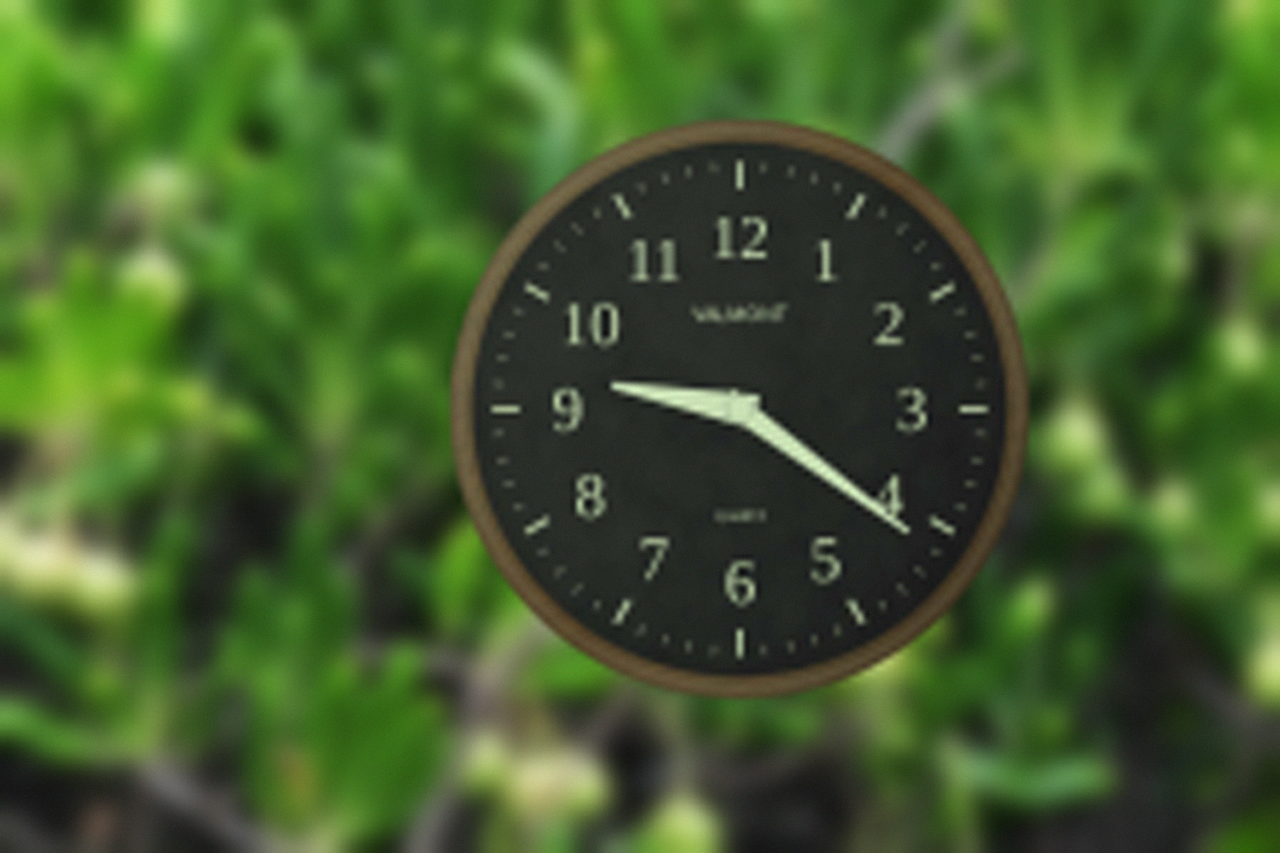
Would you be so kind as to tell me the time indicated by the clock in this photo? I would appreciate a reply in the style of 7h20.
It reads 9h21
